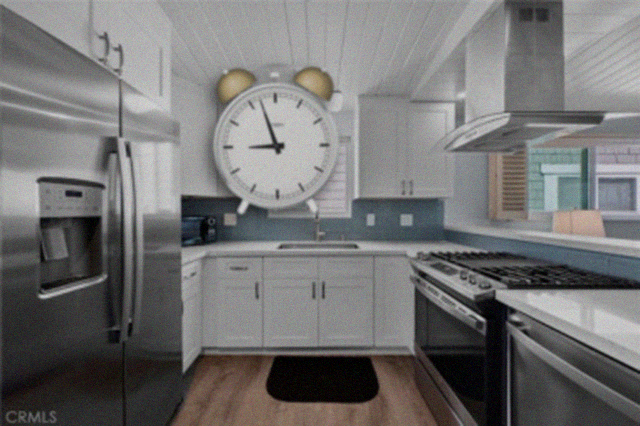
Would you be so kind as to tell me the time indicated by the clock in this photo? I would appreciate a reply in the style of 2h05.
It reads 8h57
